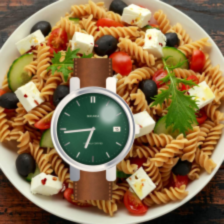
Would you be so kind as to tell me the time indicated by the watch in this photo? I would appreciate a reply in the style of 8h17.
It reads 6h44
